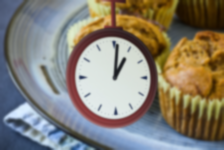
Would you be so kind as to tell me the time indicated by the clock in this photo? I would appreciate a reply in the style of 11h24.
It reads 1h01
